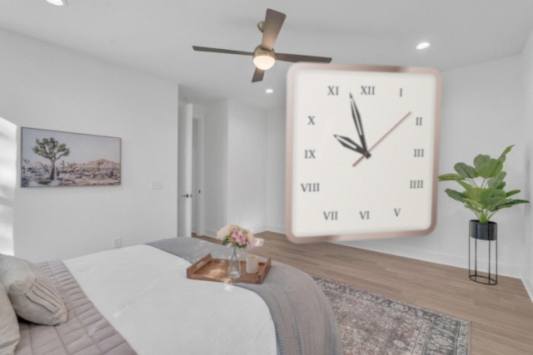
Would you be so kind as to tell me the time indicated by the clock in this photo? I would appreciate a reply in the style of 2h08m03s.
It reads 9h57m08s
